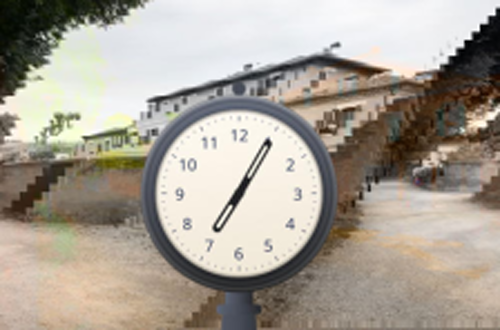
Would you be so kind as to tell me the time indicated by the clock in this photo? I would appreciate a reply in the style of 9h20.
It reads 7h05
